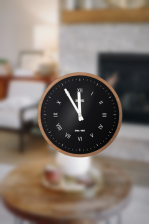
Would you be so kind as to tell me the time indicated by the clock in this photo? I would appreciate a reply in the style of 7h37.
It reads 11h55
